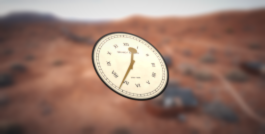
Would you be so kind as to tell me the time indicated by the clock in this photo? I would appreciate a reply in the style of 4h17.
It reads 12h36
